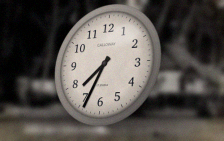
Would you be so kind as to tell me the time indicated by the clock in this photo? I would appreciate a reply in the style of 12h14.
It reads 7h34
